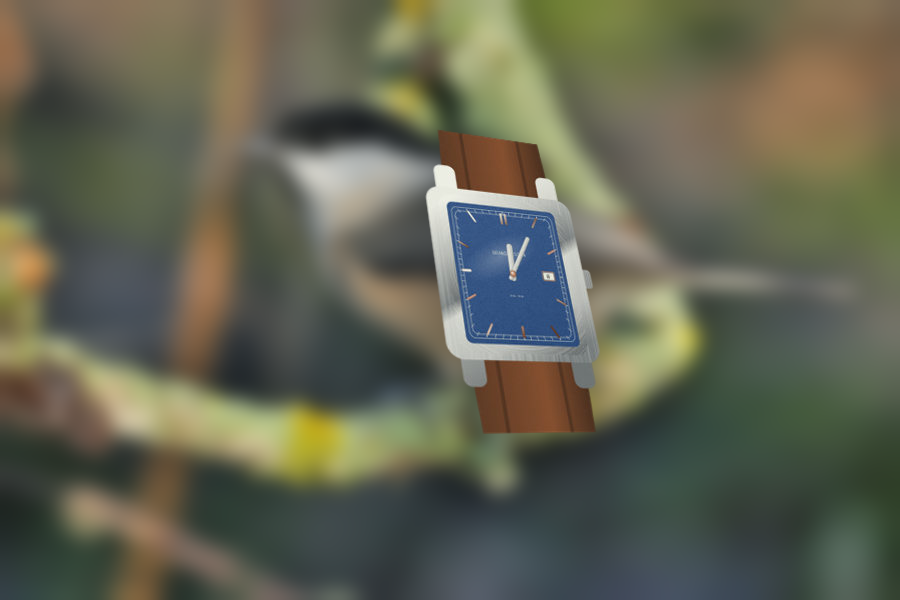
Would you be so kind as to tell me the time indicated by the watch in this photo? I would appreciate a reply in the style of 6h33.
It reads 12h05
